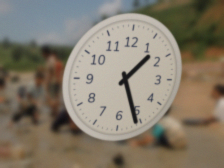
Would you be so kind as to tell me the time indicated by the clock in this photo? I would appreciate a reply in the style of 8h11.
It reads 1h26
